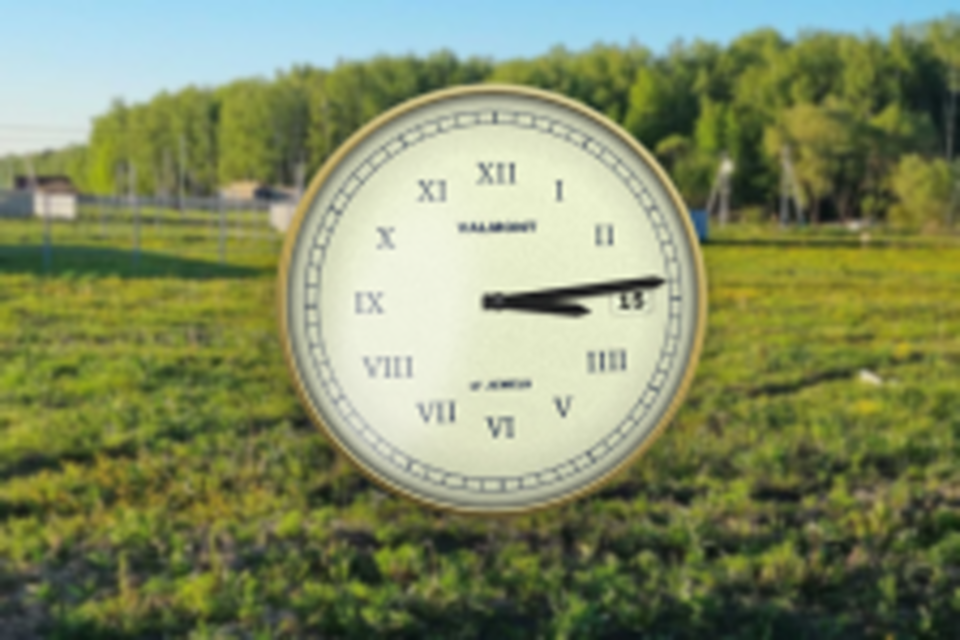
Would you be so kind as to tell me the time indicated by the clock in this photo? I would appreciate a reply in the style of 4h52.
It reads 3h14
